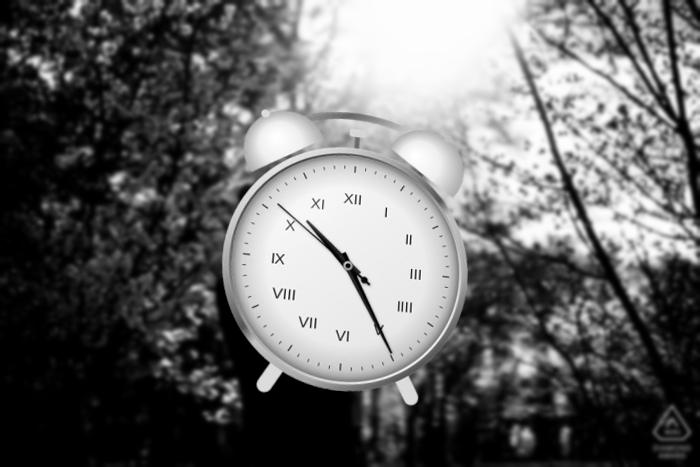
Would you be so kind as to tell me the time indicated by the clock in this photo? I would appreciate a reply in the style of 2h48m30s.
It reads 10h24m51s
